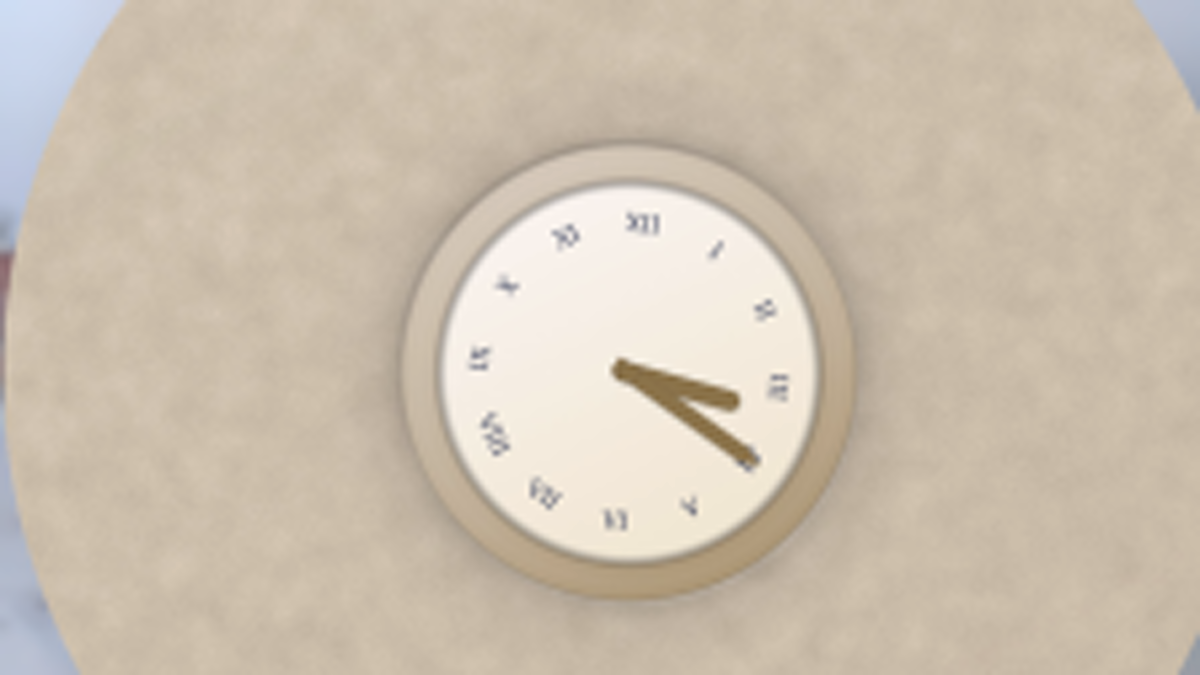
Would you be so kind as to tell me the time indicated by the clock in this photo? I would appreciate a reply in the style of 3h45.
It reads 3h20
